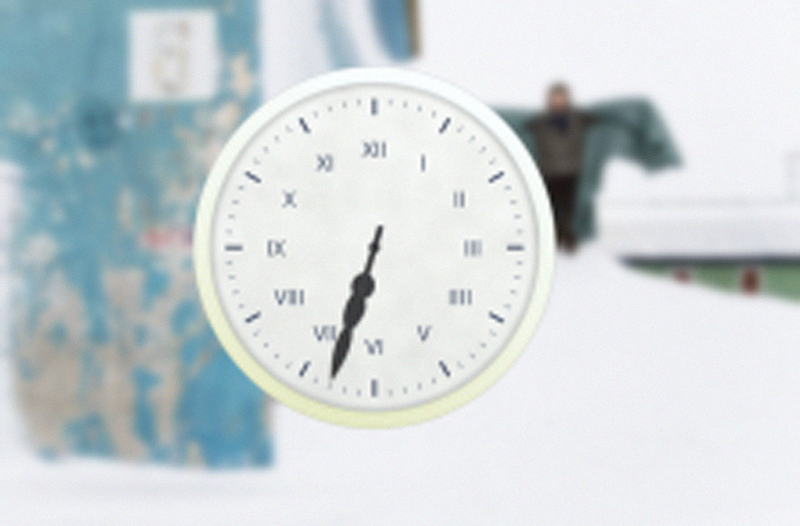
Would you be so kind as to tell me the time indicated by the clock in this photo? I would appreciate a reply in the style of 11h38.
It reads 6h33
